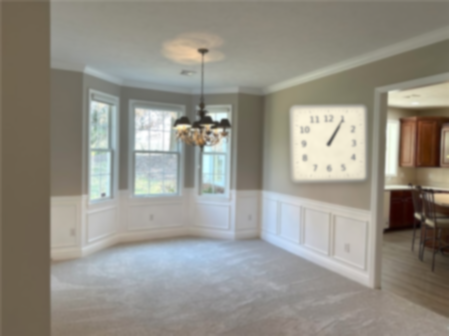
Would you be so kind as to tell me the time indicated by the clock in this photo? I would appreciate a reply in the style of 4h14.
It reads 1h05
